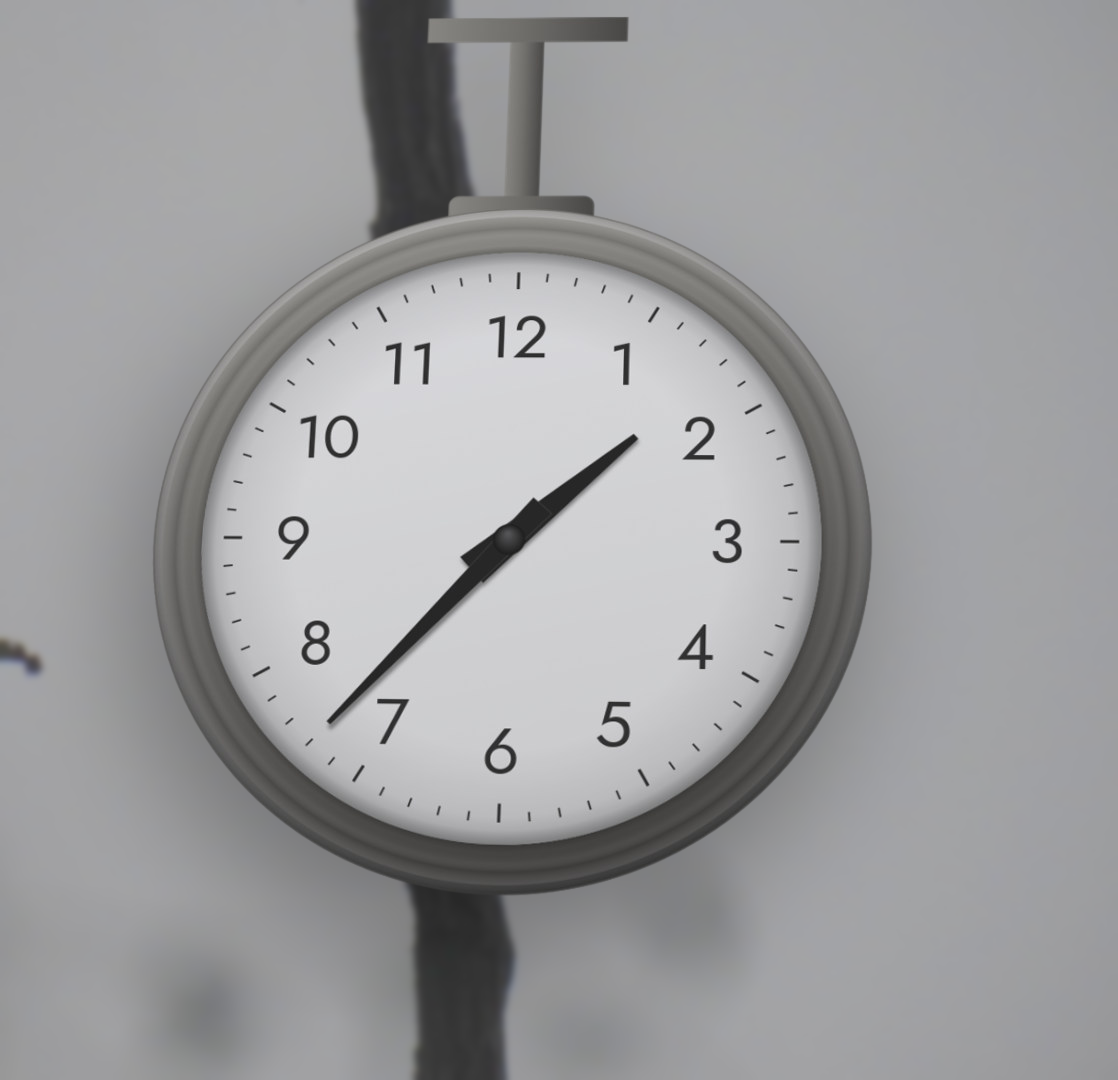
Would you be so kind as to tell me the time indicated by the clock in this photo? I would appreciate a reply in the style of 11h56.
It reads 1h37
